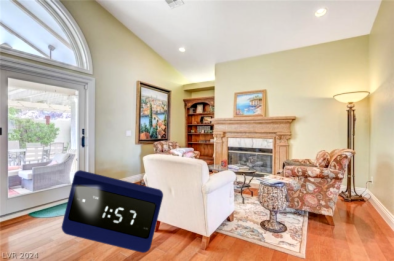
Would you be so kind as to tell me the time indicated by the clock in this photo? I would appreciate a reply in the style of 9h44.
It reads 1h57
